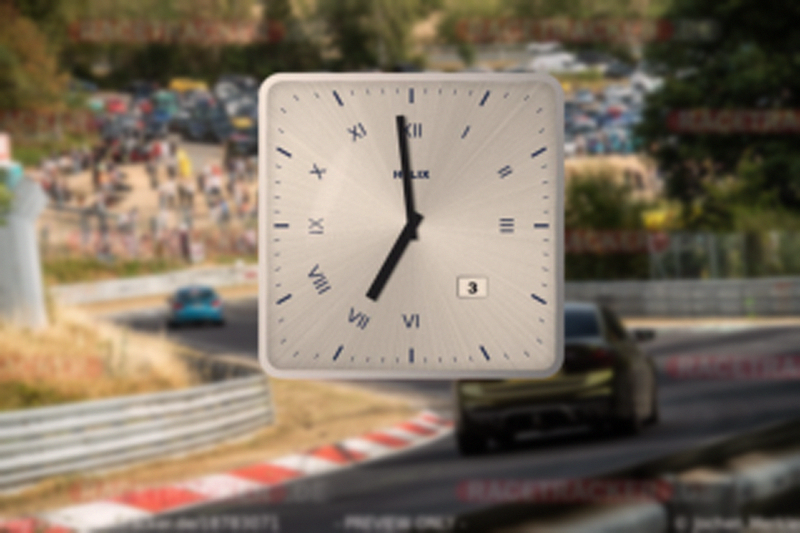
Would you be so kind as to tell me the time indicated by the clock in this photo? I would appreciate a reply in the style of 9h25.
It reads 6h59
